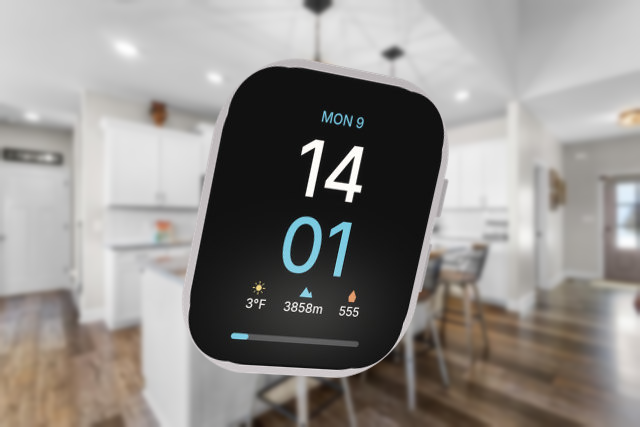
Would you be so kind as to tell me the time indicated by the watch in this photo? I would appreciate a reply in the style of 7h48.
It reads 14h01
